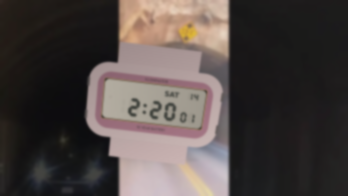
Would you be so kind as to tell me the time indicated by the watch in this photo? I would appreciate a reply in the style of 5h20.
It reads 2h20
